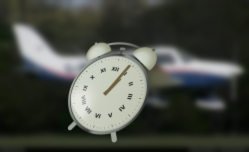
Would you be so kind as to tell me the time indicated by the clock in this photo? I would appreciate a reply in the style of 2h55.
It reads 1h04
